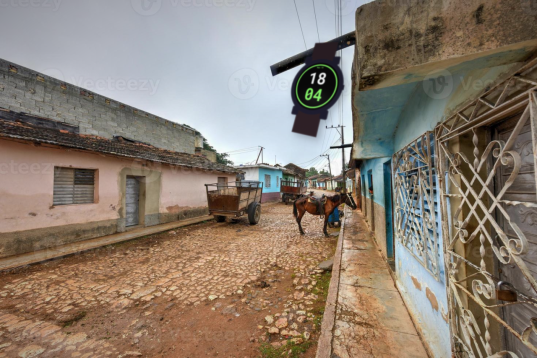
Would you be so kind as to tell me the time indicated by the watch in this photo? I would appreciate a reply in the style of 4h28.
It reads 18h04
